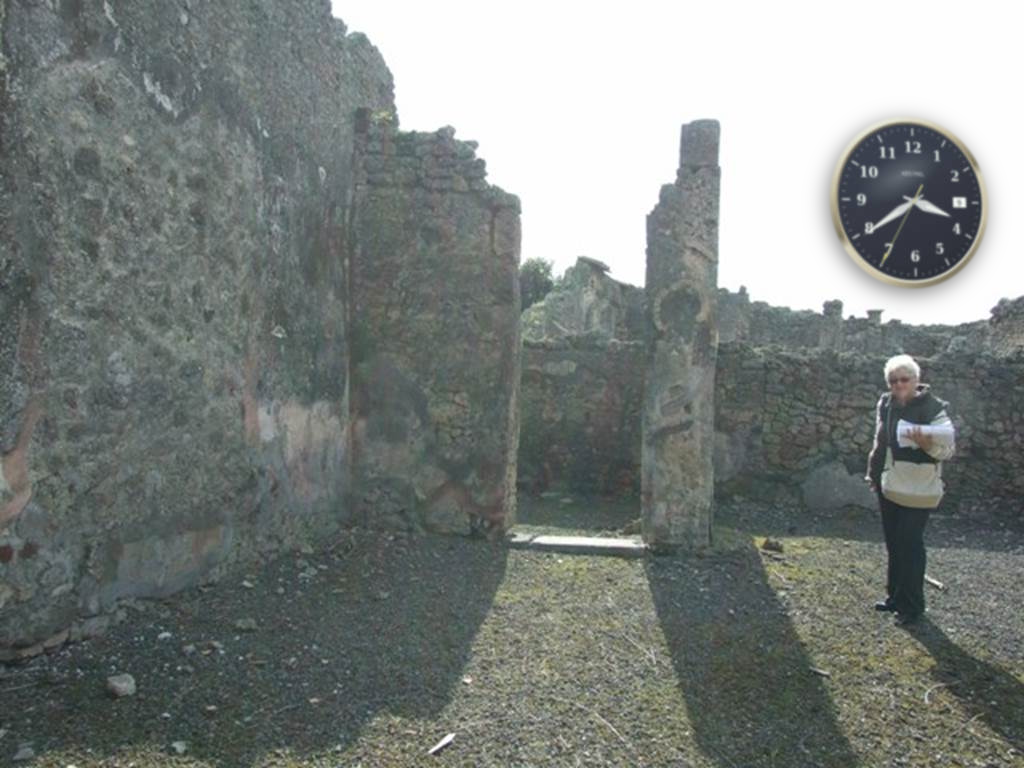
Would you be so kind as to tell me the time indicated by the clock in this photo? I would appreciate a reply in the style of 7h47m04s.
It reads 3h39m35s
